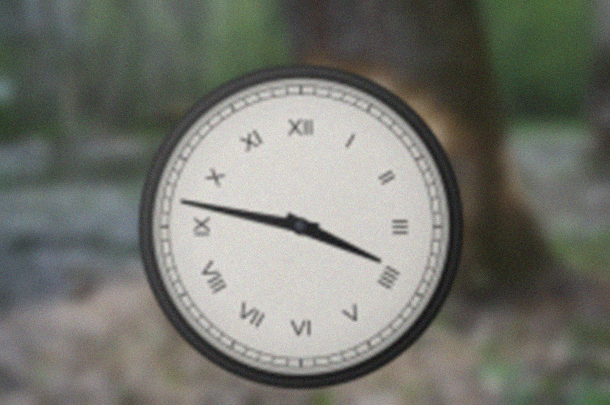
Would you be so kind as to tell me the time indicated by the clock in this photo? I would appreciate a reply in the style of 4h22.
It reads 3h47
